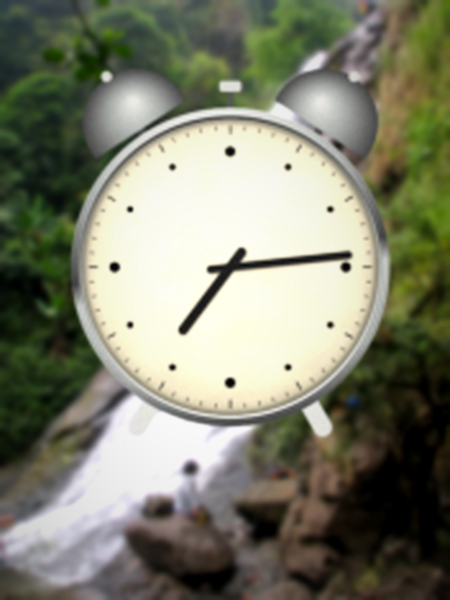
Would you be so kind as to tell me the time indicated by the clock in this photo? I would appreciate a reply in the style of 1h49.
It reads 7h14
